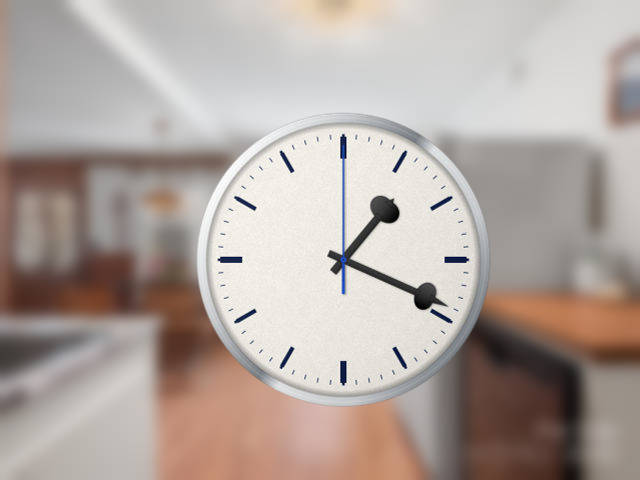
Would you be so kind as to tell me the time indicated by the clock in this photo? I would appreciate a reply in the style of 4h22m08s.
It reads 1h19m00s
